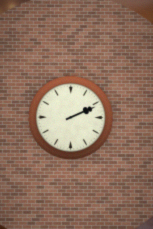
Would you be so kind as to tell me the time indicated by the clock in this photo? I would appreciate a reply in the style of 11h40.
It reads 2h11
